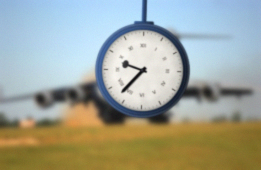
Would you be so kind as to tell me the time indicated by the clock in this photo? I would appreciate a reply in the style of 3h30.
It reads 9h37
